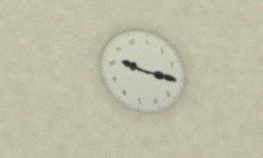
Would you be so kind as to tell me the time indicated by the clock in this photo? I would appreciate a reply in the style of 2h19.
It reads 10h20
